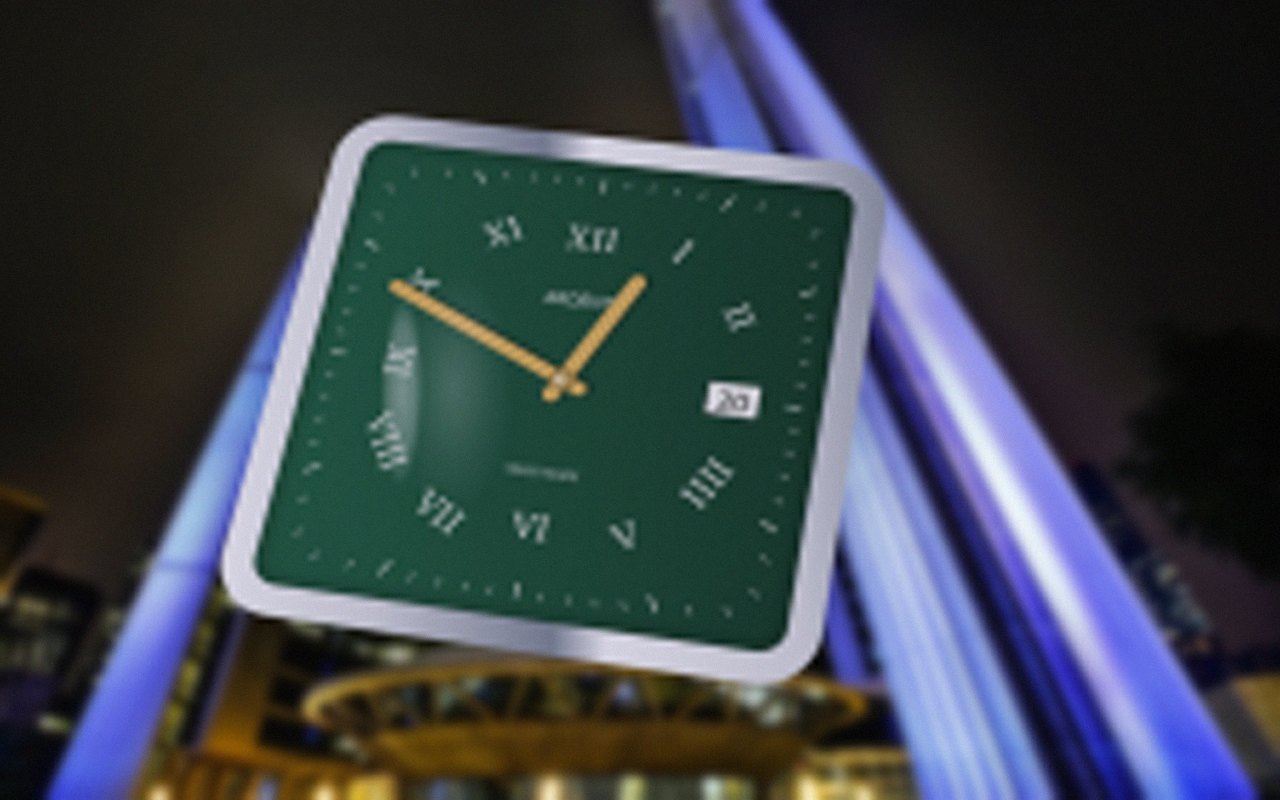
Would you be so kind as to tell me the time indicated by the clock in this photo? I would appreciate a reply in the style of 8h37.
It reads 12h49
